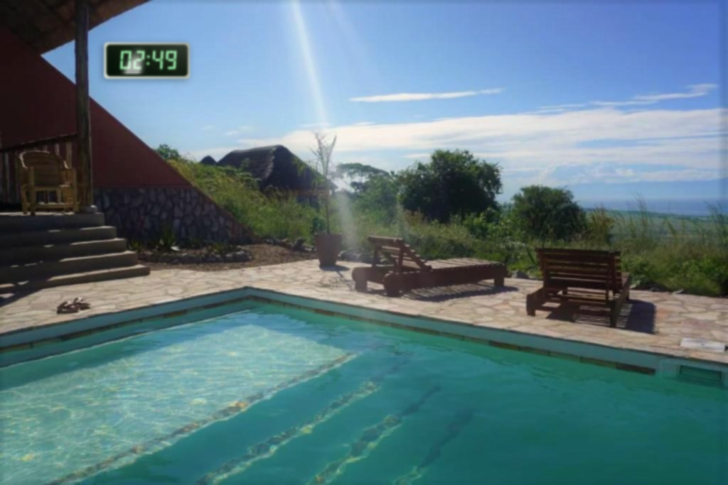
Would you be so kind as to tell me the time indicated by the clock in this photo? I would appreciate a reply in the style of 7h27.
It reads 2h49
